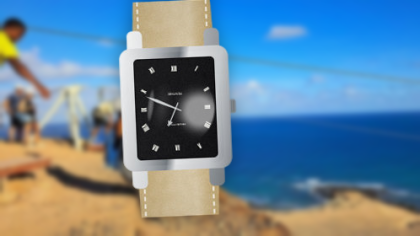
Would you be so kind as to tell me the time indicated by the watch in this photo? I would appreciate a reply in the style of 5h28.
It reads 6h49
